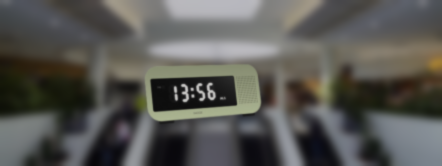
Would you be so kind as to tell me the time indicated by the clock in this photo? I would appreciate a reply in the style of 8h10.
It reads 13h56
